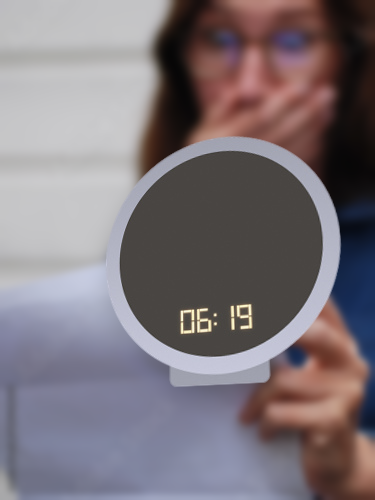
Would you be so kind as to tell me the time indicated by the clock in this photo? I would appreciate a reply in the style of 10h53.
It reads 6h19
